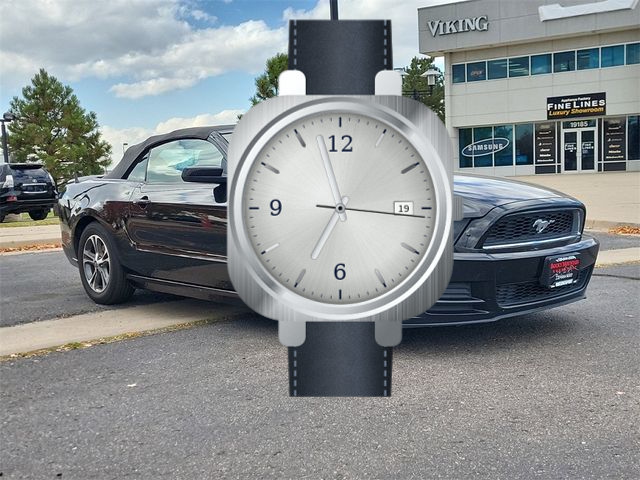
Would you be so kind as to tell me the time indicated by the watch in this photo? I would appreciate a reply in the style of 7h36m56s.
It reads 6h57m16s
